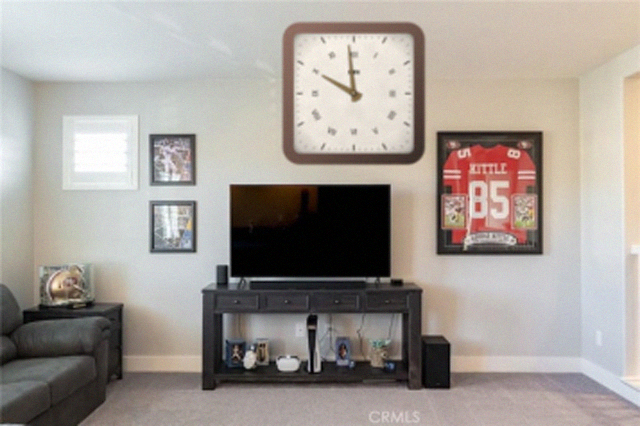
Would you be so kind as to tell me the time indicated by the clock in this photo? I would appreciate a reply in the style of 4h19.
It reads 9h59
